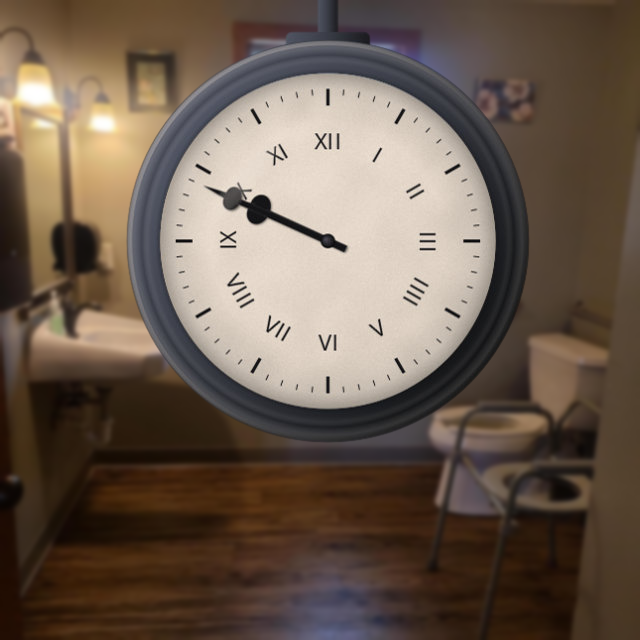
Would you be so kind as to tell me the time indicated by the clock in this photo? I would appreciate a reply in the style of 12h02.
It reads 9h49
